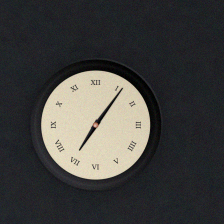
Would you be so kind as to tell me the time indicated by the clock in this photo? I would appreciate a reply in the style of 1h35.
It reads 7h06
